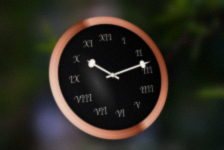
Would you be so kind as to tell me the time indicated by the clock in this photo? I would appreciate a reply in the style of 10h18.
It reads 10h13
